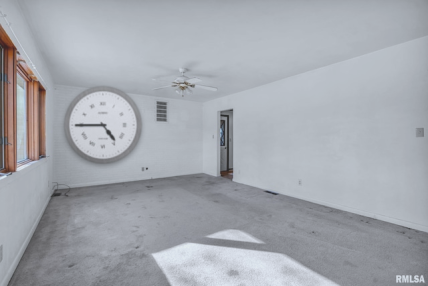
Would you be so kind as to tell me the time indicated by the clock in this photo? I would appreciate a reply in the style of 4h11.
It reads 4h45
